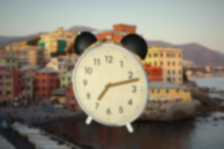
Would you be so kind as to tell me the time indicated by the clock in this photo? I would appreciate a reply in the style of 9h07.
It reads 7h12
